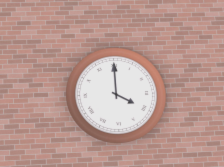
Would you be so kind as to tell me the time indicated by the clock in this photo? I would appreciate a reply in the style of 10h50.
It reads 4h00
